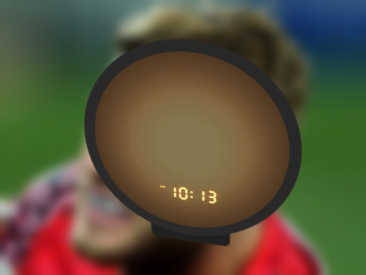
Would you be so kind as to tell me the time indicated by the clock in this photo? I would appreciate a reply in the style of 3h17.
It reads 10h13
